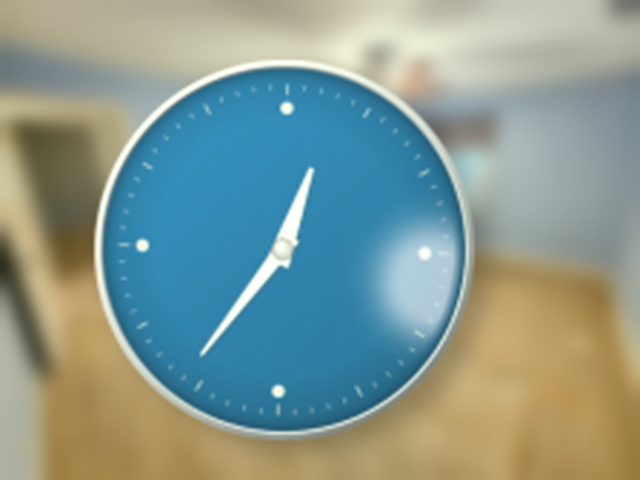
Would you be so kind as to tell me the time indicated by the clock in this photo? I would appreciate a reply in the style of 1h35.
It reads 12h36
